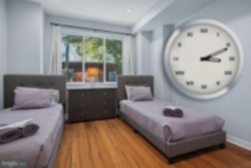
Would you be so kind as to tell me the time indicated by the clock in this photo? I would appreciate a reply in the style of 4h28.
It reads 3h11
